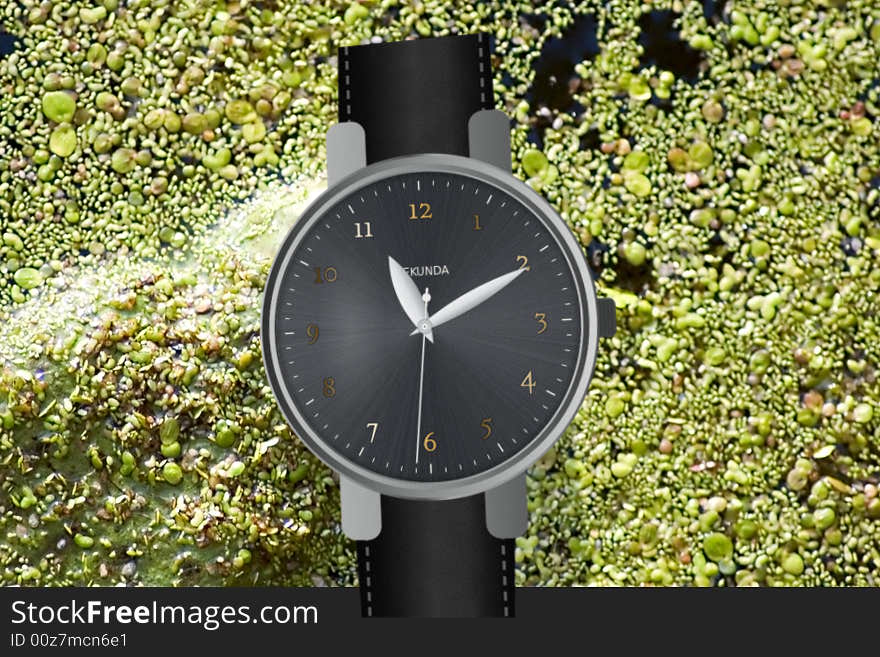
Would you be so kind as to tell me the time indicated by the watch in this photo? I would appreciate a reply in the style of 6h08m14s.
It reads 11h10m31s
